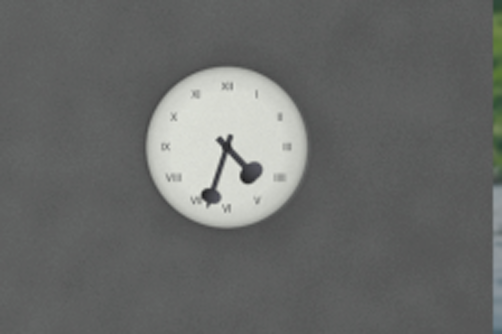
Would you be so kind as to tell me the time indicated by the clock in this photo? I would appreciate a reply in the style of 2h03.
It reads 4h33
